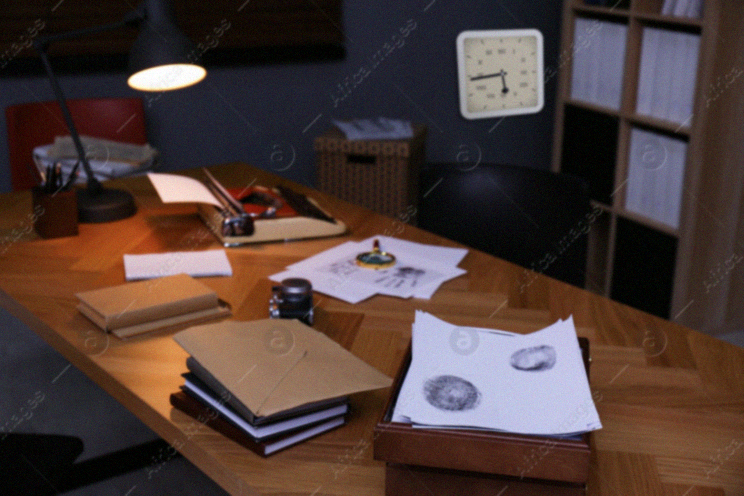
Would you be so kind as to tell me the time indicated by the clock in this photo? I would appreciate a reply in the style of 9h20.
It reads 5h44
